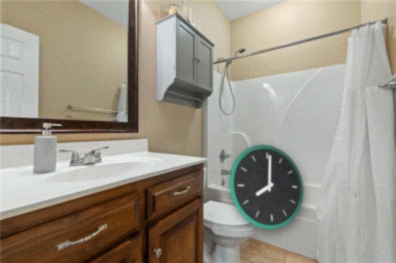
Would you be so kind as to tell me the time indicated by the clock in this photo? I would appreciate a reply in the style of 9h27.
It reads 8h01
